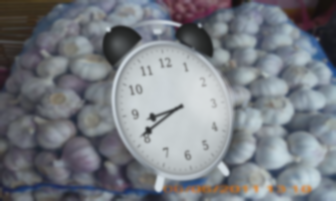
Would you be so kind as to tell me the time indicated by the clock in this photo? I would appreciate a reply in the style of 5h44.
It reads 8h41
